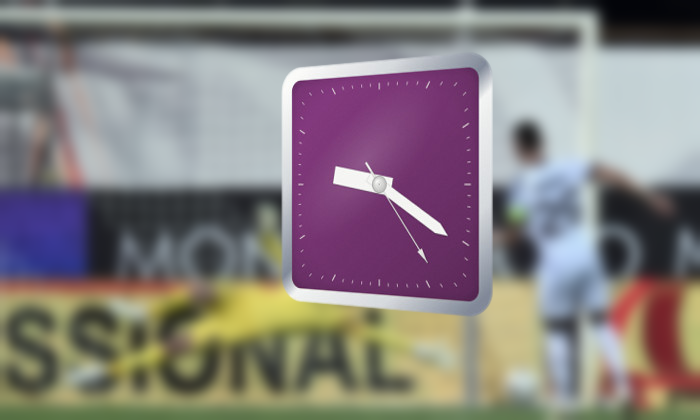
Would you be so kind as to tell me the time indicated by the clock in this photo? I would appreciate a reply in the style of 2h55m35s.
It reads 9h20m24s
